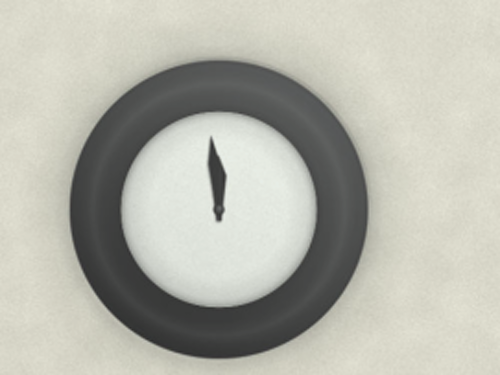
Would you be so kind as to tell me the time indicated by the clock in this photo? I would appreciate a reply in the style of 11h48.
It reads 11h59
